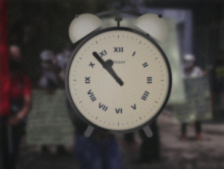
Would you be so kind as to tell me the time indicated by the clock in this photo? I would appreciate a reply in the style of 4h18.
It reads 10h53
